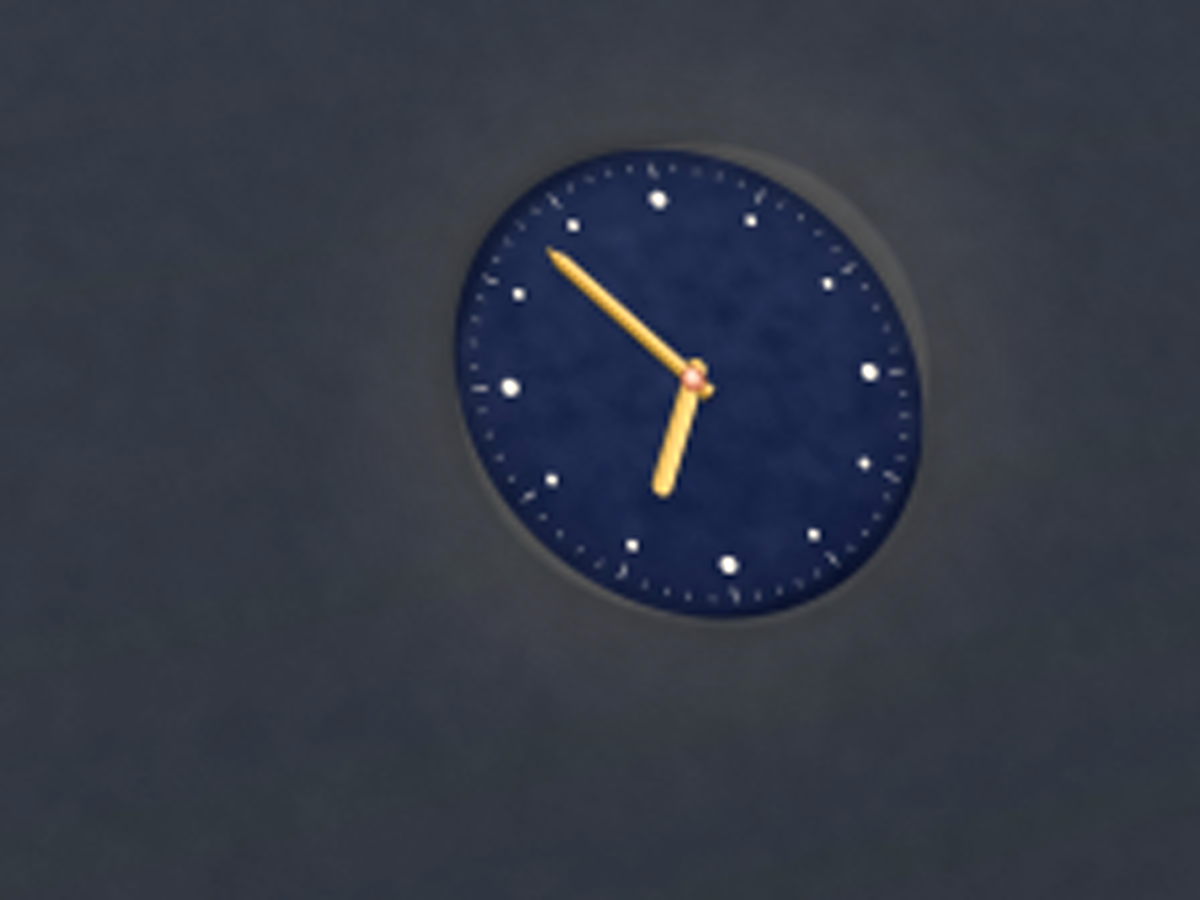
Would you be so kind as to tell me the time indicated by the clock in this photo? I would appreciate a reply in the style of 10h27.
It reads 6h53
